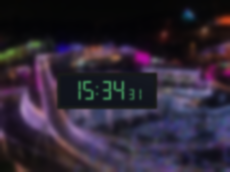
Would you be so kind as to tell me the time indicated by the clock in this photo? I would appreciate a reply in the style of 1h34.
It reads 15h34
